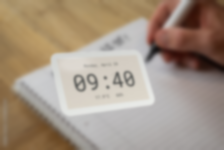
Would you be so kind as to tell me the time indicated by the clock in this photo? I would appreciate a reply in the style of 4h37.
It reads 9h40
